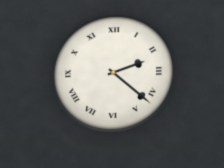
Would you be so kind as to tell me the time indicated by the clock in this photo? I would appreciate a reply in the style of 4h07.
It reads 2h22
